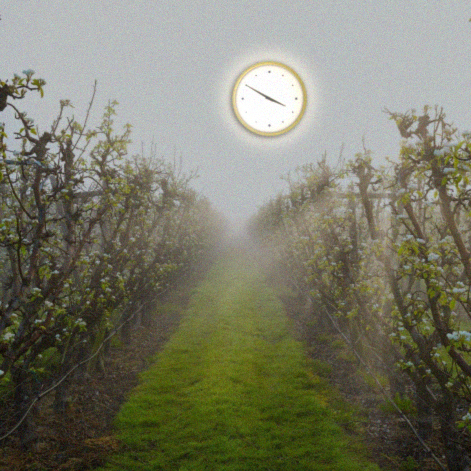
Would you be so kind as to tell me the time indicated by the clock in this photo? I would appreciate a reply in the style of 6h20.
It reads 3h50
